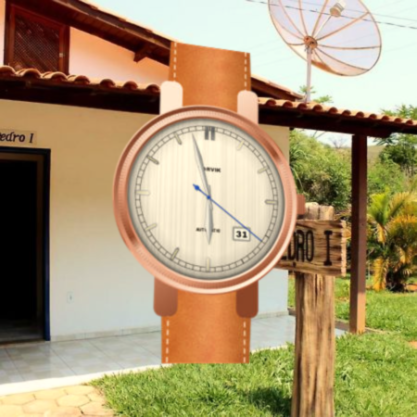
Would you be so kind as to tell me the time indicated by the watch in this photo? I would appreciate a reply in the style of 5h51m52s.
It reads 5h57m21s
